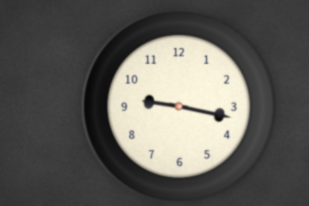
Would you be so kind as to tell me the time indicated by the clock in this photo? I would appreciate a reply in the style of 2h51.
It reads 9h17
